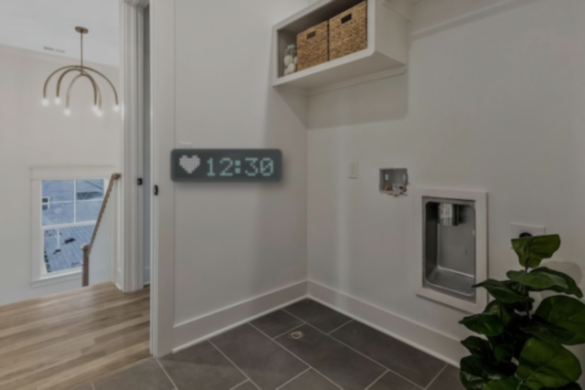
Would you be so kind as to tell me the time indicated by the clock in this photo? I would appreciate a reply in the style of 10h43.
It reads 12h30
